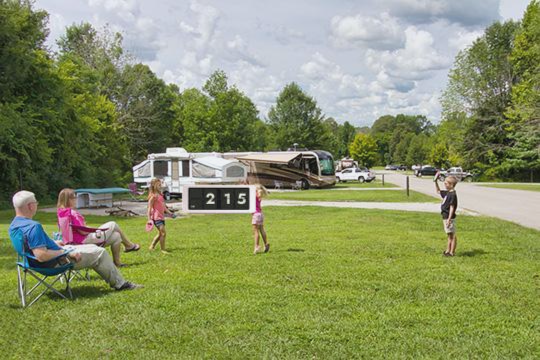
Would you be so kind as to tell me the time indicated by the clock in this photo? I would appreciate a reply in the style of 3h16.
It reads 2h15
